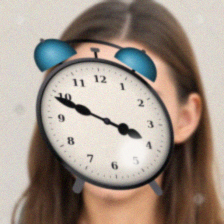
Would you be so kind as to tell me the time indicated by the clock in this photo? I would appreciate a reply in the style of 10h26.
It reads 3h49
